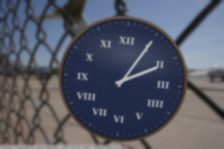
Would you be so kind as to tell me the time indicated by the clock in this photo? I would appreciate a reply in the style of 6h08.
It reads 2h05
